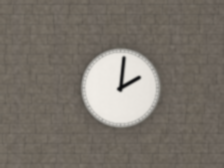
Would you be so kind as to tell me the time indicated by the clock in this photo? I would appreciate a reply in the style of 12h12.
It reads 2h01
